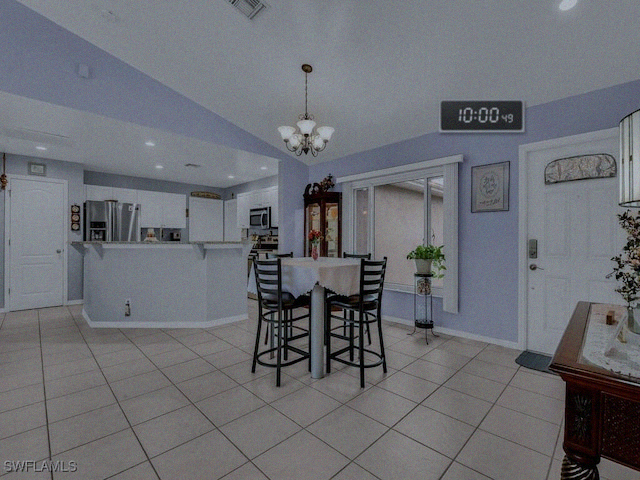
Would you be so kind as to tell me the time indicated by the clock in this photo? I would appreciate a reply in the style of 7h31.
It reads 10h00
